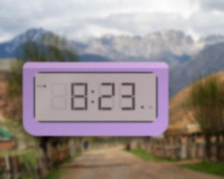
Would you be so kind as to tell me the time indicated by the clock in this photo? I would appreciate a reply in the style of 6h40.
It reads 8h23
